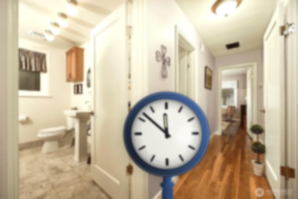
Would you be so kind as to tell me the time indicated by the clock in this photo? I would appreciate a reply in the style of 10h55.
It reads 11h52
